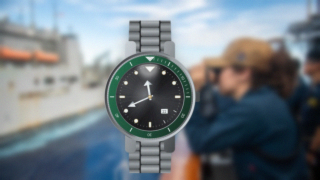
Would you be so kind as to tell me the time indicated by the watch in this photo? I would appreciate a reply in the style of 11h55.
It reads 11h41
